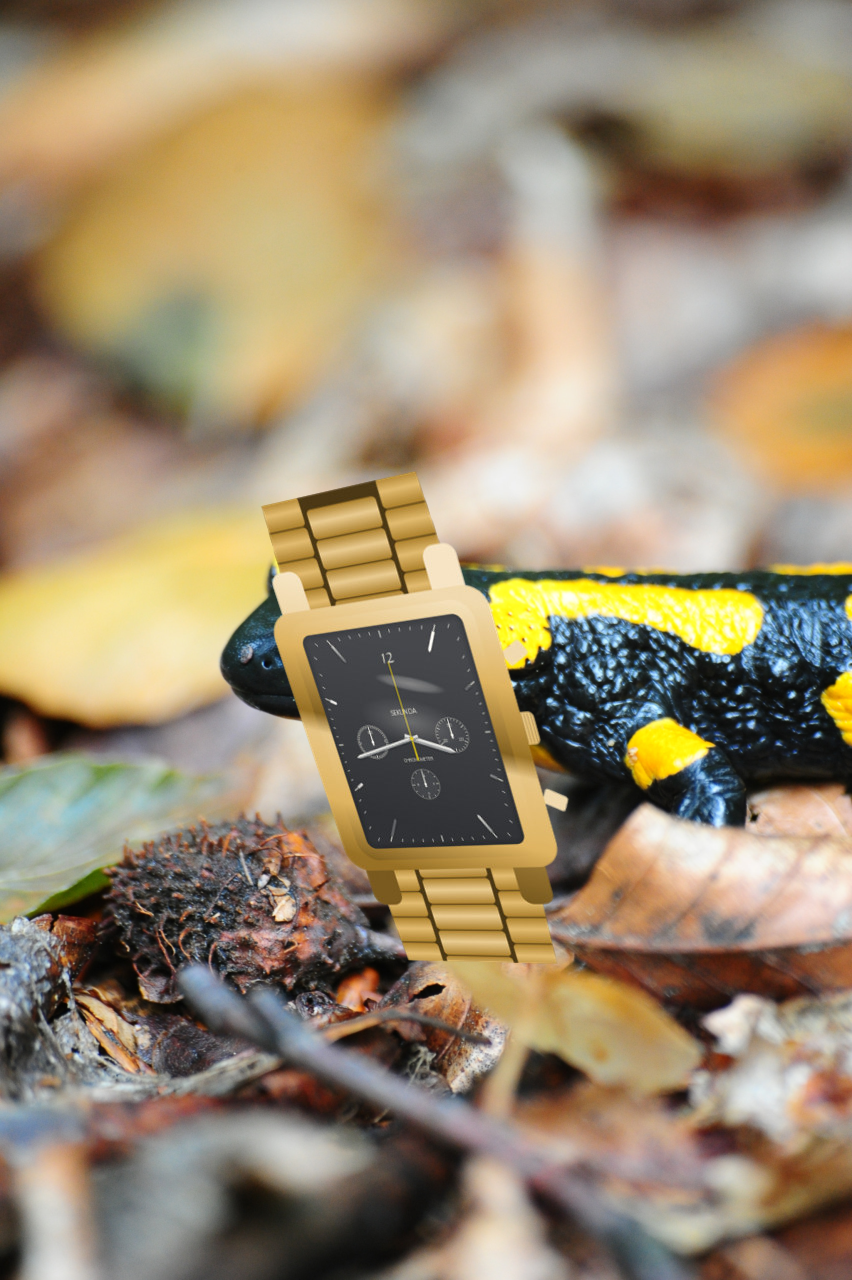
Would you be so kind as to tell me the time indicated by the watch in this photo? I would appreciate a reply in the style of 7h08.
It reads 3h43
